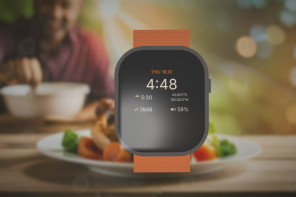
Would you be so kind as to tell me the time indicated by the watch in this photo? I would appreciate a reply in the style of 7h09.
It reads 4h48
